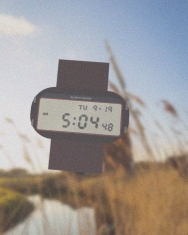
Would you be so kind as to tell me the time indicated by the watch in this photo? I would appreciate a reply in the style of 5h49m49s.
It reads 5h04m48s
